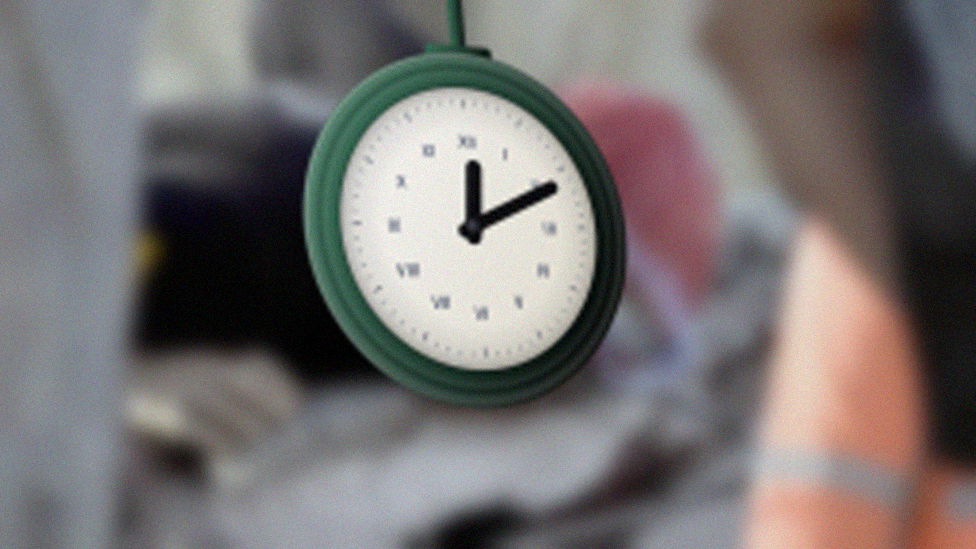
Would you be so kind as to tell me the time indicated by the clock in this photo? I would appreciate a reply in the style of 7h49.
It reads 12h11
